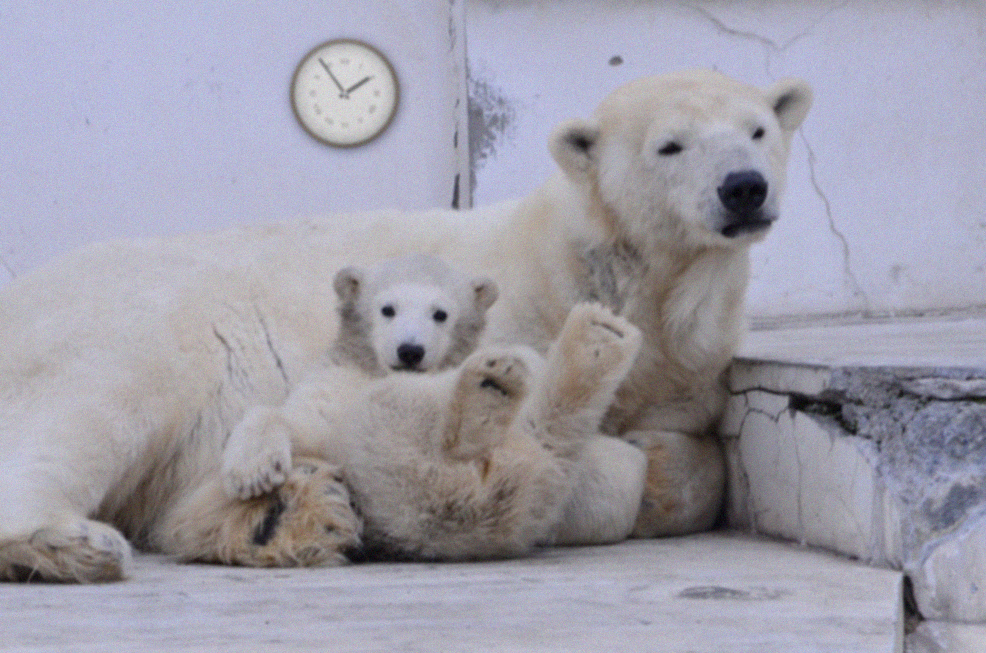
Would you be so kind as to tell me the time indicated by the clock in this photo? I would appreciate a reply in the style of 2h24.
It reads 1h54
